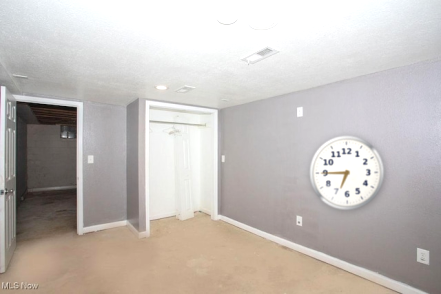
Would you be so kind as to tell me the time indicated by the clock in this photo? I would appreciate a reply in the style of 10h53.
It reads 6h45
